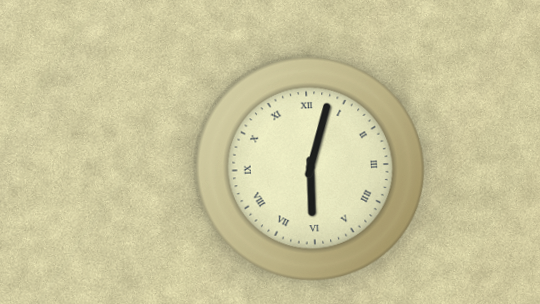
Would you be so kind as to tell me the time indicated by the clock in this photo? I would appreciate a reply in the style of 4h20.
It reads 6h03
